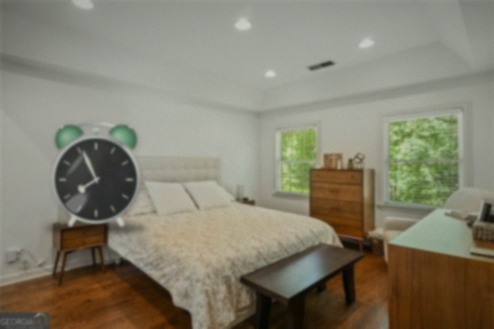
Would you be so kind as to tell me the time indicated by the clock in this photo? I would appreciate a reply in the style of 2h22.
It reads 7h56
